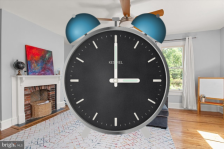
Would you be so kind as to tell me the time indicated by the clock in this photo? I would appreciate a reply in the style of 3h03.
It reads 3h00
